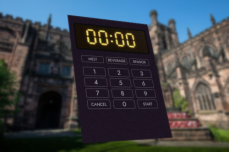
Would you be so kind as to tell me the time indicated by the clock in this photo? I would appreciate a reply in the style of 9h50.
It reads 0h00
